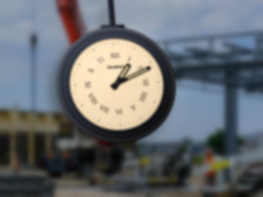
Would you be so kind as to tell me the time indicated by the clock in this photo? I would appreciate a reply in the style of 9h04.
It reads 1h11
